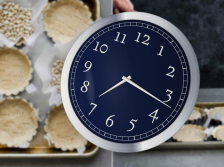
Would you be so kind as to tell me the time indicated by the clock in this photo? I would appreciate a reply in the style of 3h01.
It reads 7h17
